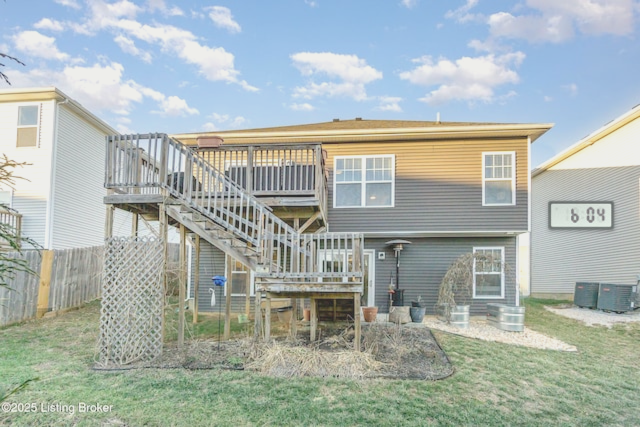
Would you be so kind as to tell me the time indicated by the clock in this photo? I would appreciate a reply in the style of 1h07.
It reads 6h04
